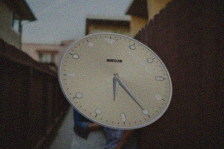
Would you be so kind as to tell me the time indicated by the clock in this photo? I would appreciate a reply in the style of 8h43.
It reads 6h25
